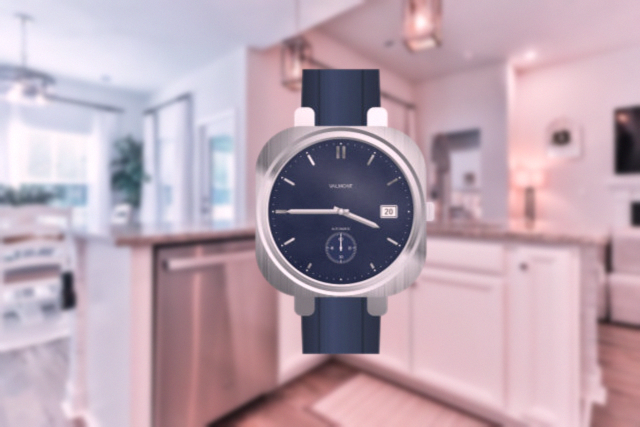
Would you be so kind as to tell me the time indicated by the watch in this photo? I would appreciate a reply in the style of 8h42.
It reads 3h45
